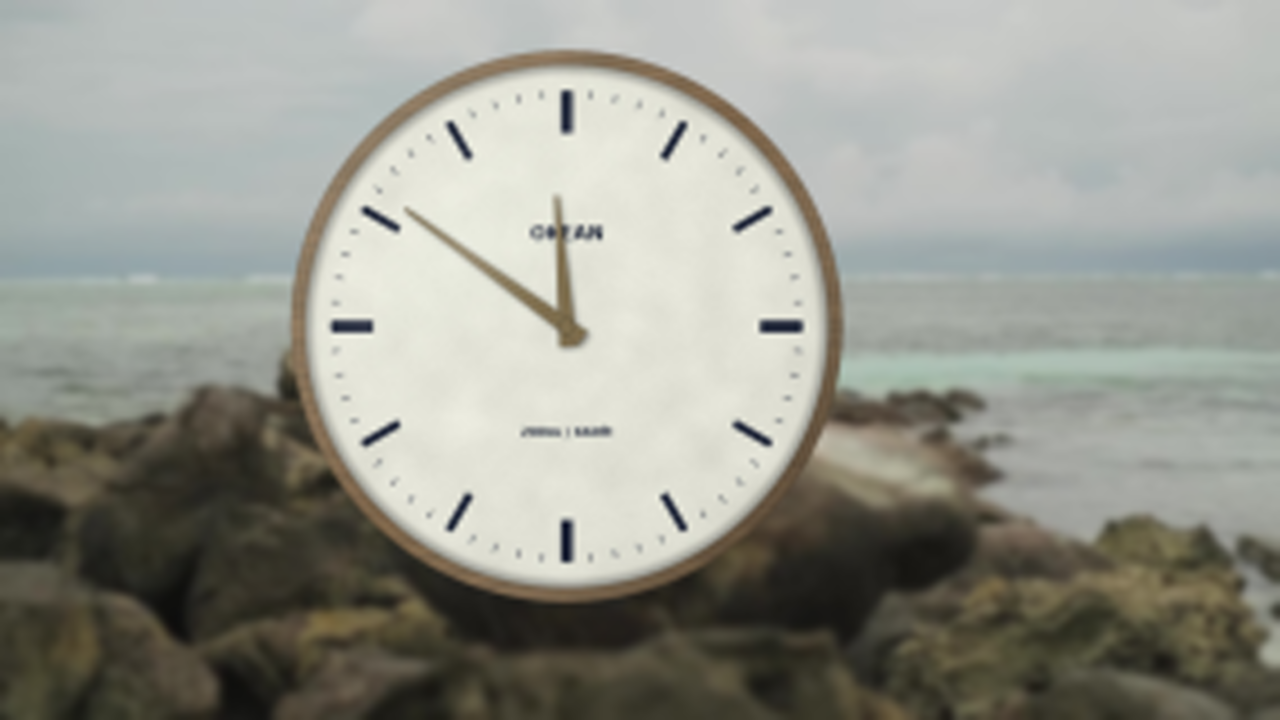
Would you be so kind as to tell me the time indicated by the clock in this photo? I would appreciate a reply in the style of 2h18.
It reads 11h51
